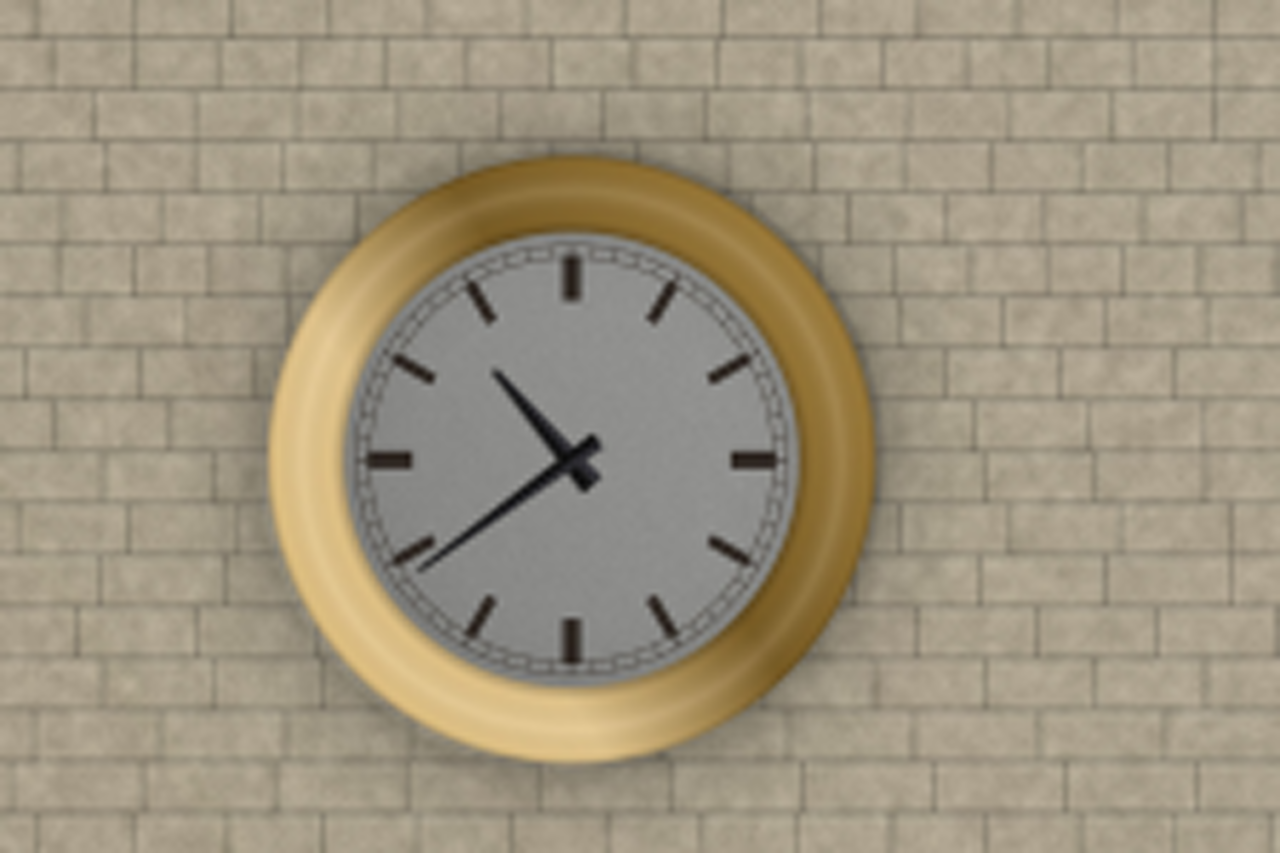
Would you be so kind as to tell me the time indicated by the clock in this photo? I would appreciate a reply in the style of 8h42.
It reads 10h39
